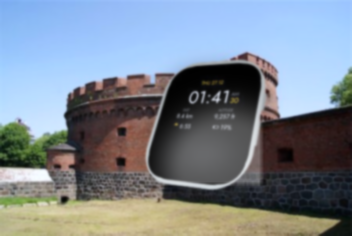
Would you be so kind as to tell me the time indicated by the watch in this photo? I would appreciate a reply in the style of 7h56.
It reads 1h41
